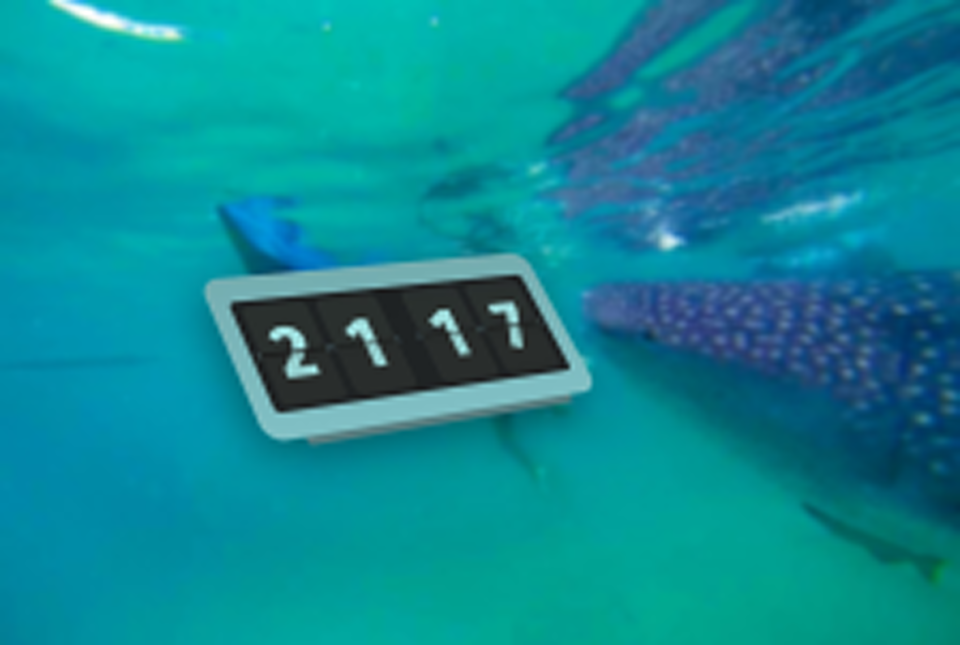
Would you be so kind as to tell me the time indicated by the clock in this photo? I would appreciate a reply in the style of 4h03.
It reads 21h17
